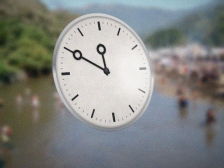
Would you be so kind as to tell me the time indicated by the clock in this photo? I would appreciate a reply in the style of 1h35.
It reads 11h50
